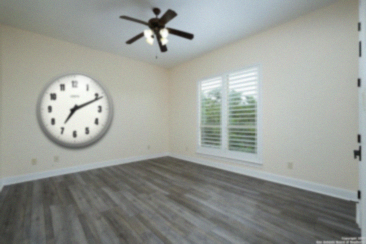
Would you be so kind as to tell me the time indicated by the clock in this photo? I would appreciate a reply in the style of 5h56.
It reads 7h11
